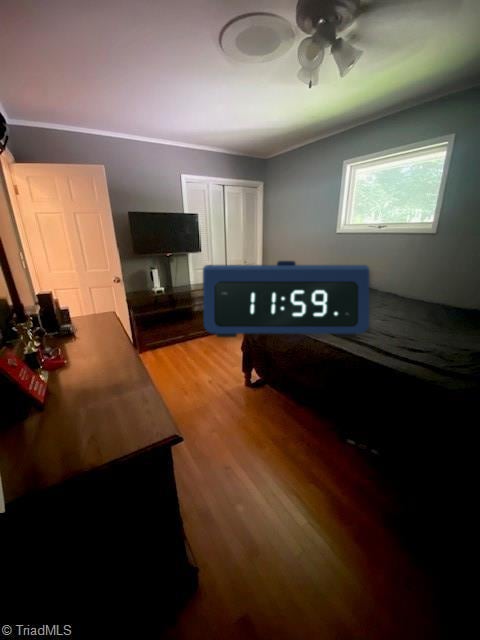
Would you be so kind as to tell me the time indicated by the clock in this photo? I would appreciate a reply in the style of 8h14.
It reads 11h59
